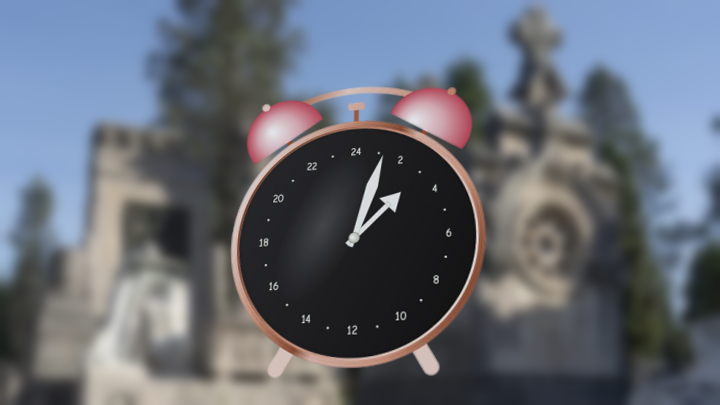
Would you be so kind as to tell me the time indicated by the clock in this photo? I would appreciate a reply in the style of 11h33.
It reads 3h03
